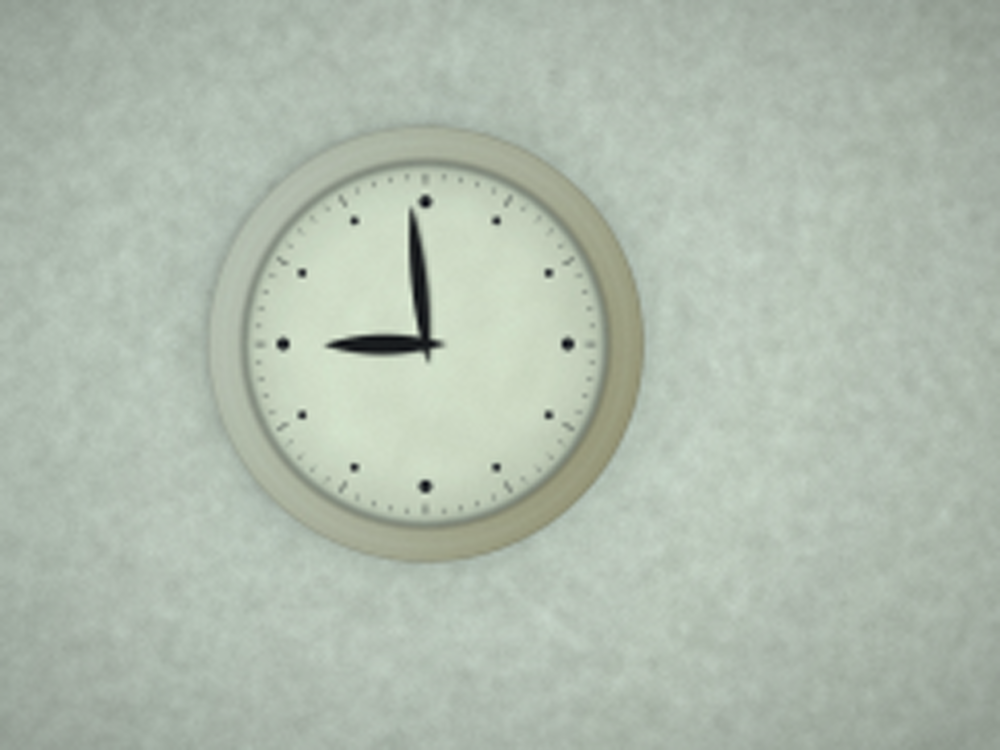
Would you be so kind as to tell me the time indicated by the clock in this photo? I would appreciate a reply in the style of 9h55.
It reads 8h59
